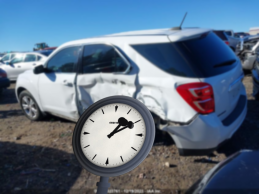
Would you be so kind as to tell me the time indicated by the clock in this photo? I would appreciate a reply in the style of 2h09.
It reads 1h10
